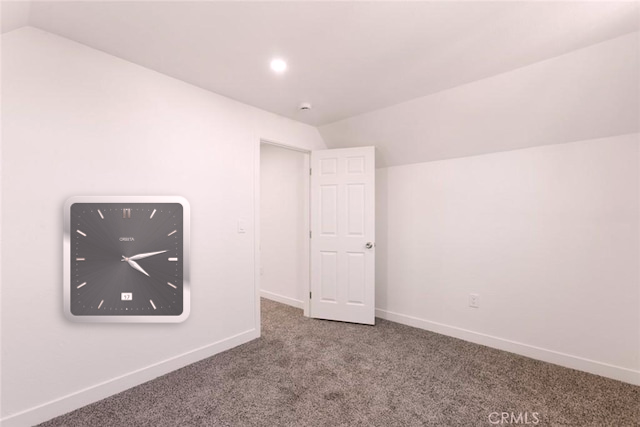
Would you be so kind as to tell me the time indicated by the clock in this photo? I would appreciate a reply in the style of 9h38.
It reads 4h13
